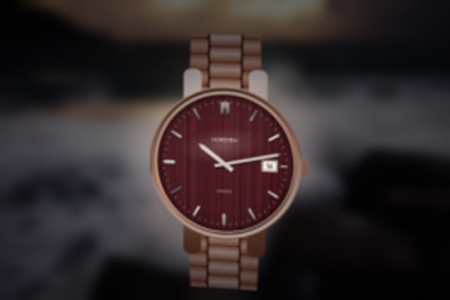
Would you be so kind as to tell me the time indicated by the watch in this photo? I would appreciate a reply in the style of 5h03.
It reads 10h13
